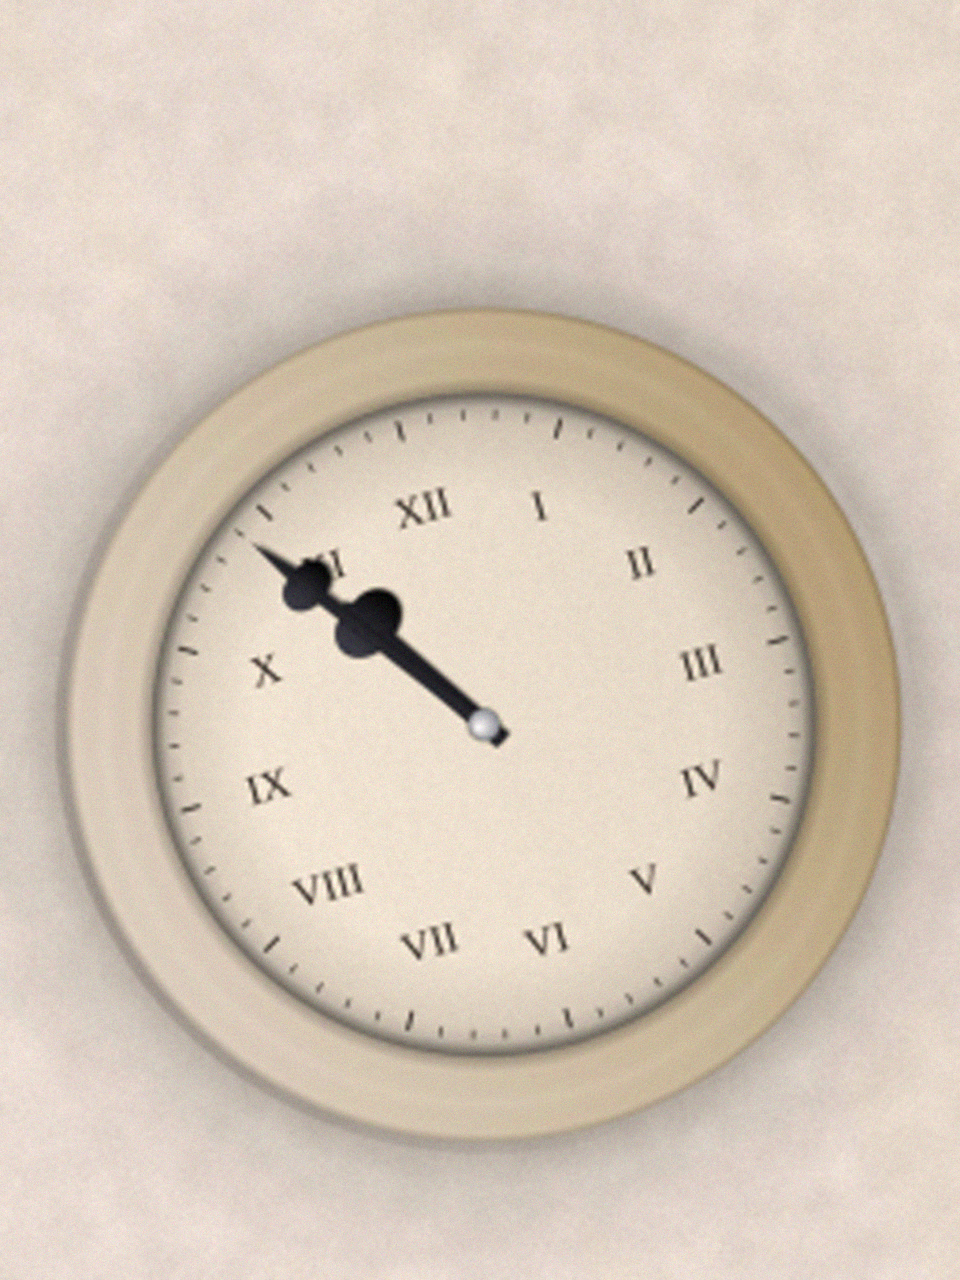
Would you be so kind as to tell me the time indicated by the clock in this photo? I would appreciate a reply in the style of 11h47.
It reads 10h54
